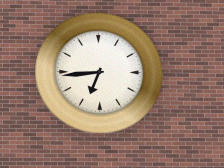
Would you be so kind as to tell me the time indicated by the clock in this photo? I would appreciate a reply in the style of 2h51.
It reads 6h44
